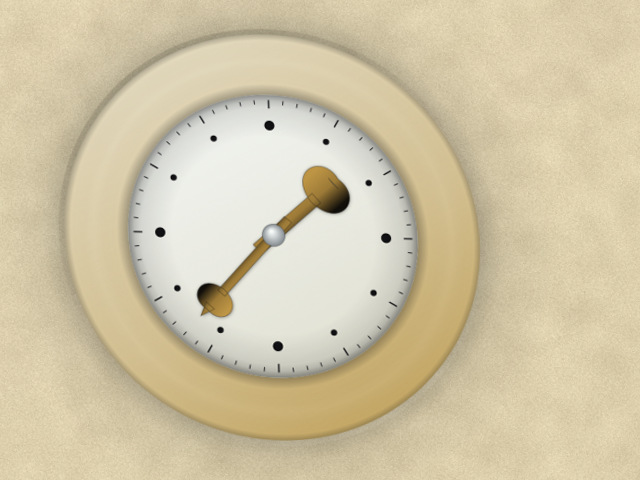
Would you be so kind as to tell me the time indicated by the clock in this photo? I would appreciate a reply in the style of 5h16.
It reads 1h37
